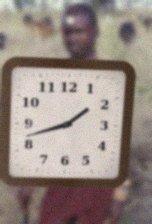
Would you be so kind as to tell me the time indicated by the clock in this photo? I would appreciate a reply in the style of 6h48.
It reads 1h42
